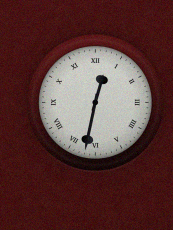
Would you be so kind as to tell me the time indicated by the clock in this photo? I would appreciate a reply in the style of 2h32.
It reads 12h32
